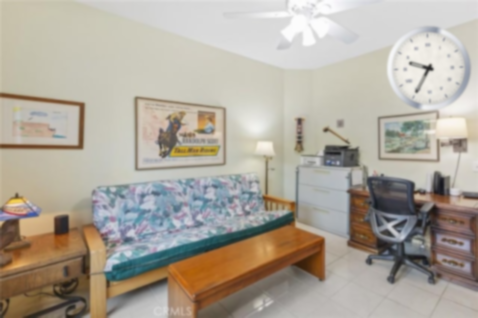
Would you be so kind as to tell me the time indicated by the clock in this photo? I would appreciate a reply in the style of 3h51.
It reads 9h35
